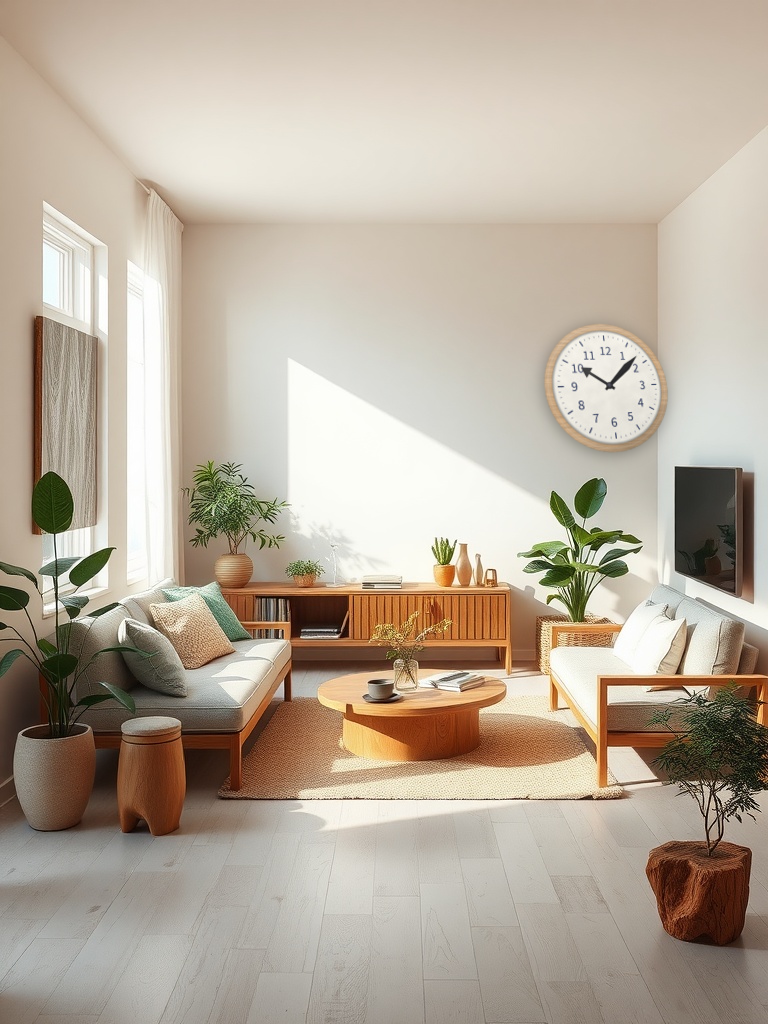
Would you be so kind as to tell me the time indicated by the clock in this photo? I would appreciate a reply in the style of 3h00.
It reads 10h08
